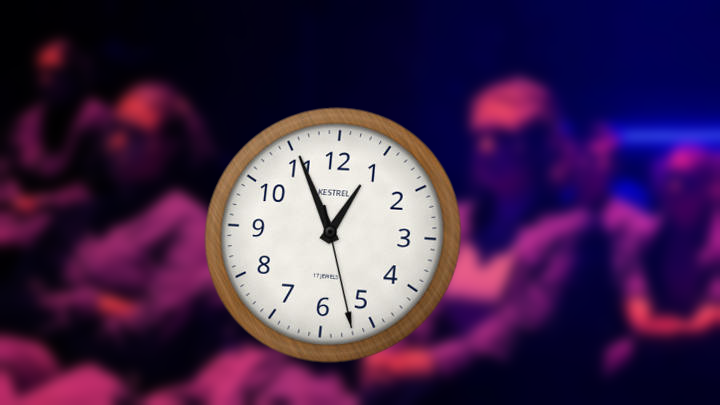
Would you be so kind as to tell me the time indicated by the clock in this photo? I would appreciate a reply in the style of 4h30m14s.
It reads 12h55m27s
